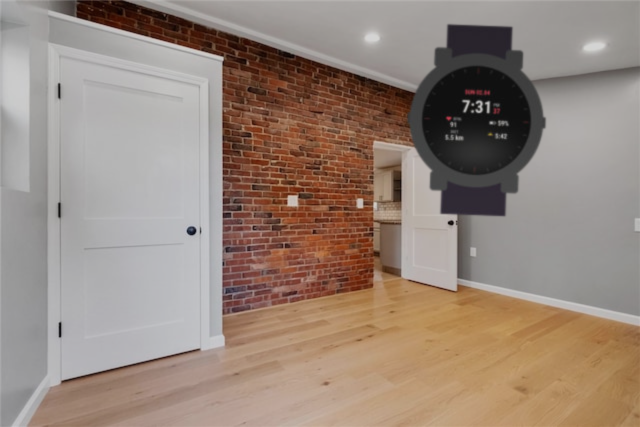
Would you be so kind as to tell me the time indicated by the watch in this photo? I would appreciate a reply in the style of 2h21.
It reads 7h31
